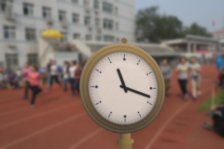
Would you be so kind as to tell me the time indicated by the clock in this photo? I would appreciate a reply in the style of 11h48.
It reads 11h18
